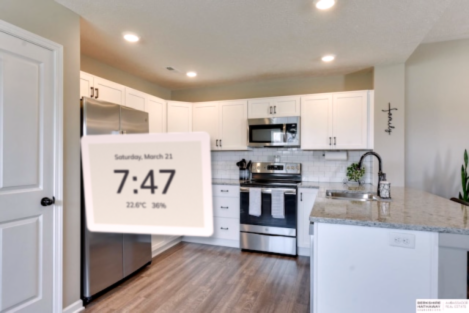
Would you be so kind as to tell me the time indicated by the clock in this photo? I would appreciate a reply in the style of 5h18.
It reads 7h47
